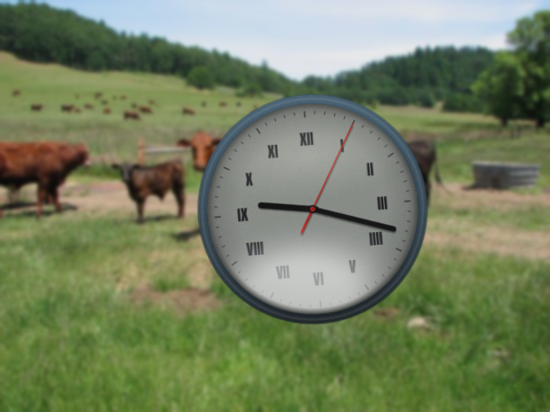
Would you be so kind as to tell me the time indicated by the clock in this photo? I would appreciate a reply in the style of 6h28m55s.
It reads 9h18m05s
